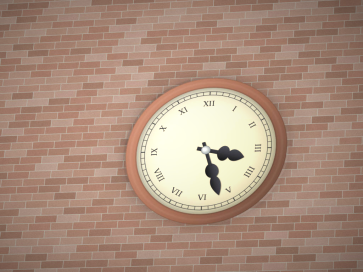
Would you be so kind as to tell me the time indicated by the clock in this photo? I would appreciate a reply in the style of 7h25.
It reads 3h27
